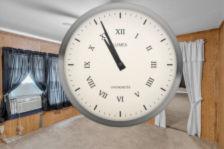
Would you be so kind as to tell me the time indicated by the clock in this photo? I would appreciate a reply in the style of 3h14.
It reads 10h56
